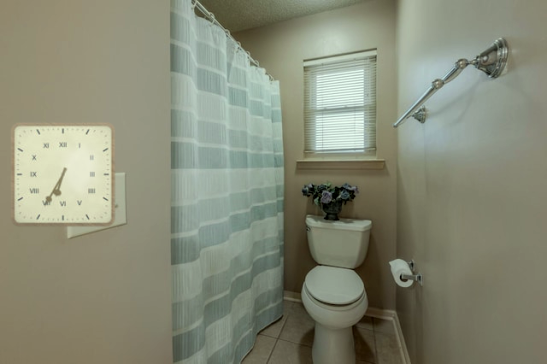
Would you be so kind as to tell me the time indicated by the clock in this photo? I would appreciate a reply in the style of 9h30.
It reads 6h35
